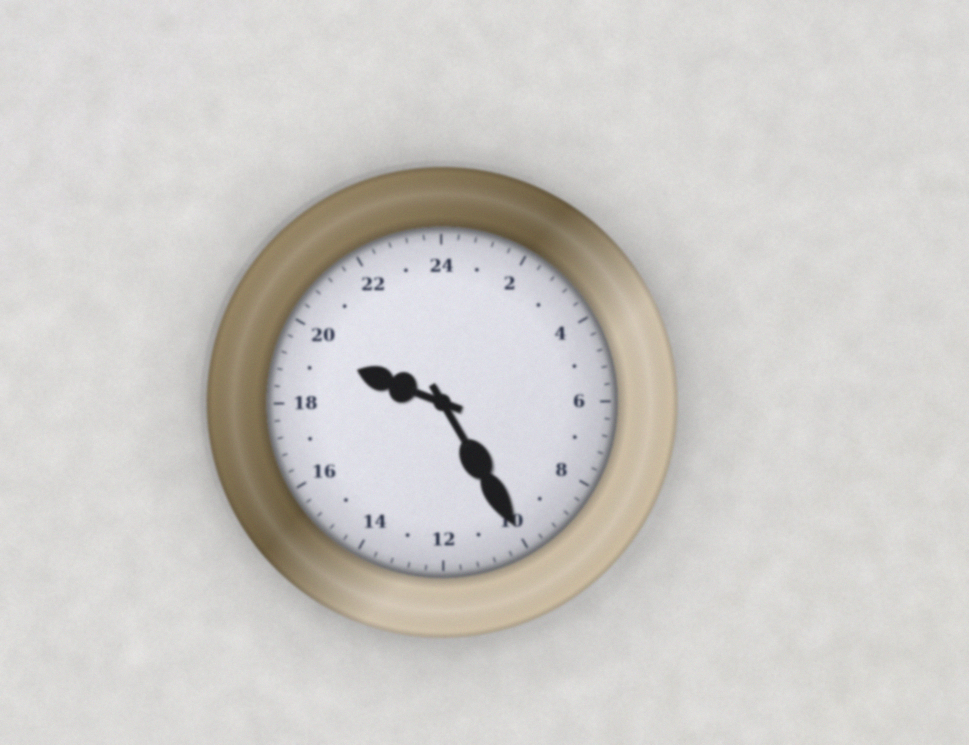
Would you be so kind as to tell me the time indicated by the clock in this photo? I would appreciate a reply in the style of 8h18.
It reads 19h25
